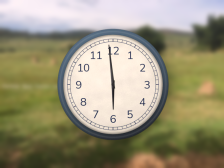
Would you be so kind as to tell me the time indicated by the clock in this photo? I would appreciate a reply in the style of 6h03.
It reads 5h59
